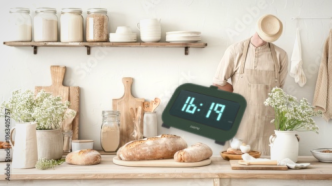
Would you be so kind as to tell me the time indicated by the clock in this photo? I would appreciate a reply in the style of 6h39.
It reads 16h19
